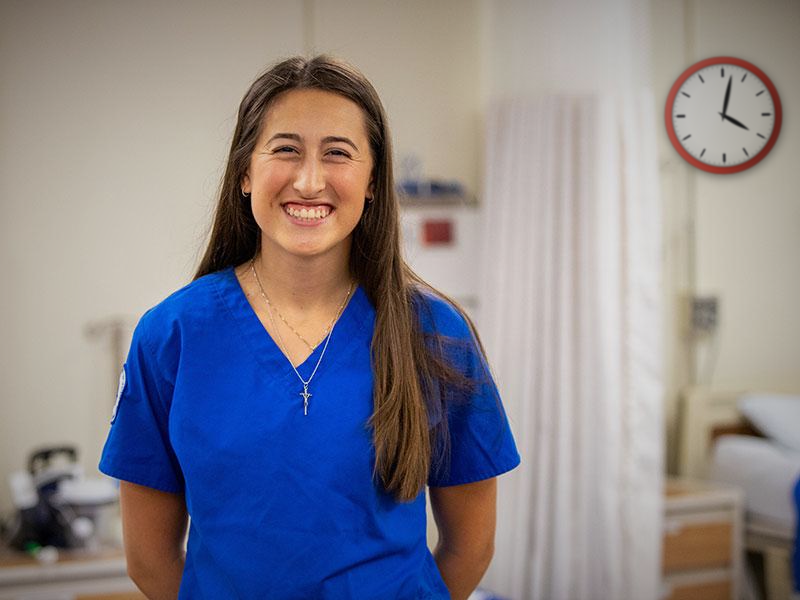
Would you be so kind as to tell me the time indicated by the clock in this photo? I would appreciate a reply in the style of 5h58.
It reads 4h02
